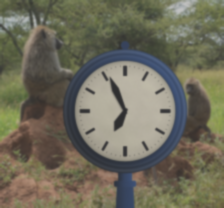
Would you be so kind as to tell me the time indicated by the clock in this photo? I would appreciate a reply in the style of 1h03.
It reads 6h56
